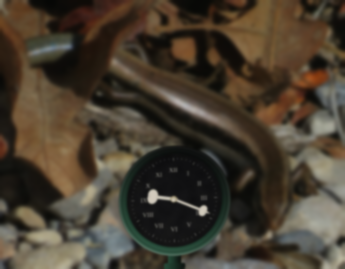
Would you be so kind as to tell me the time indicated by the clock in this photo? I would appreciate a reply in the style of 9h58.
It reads 9h19
